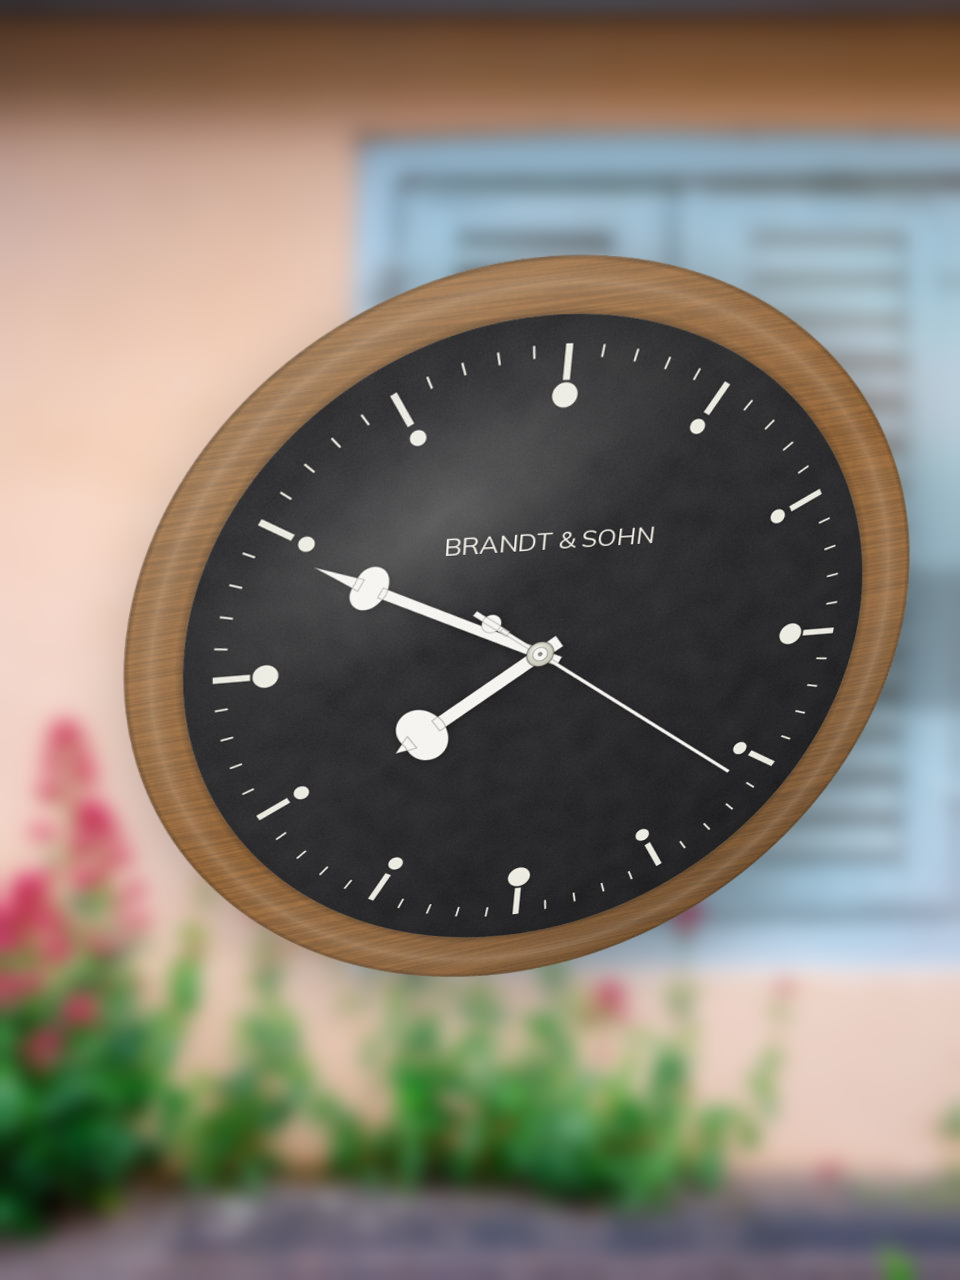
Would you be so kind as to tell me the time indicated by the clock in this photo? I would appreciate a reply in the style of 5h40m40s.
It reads 7h49m21s
